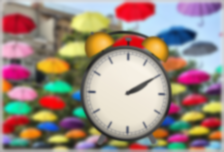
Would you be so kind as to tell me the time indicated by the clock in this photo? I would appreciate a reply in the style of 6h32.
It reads 2h10
